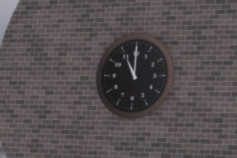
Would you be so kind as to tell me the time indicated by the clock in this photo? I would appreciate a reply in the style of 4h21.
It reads 11h00
